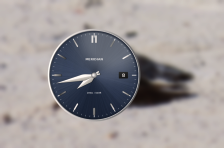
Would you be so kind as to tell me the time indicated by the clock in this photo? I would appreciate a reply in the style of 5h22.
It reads 7h43
